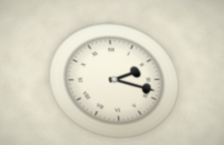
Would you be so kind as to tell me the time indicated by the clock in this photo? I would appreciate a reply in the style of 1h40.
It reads 2h18
